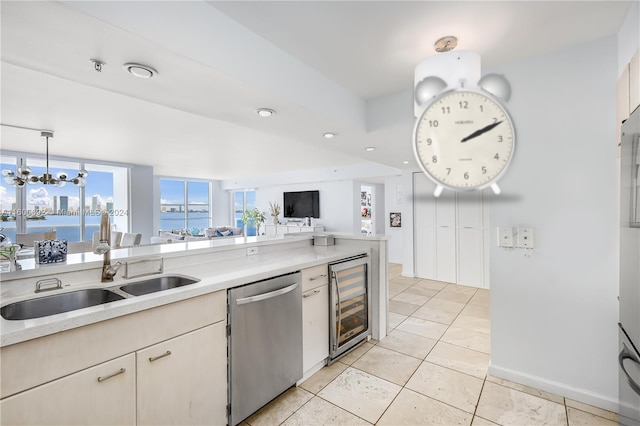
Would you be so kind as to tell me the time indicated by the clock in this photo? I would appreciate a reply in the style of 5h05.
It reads 2h11
